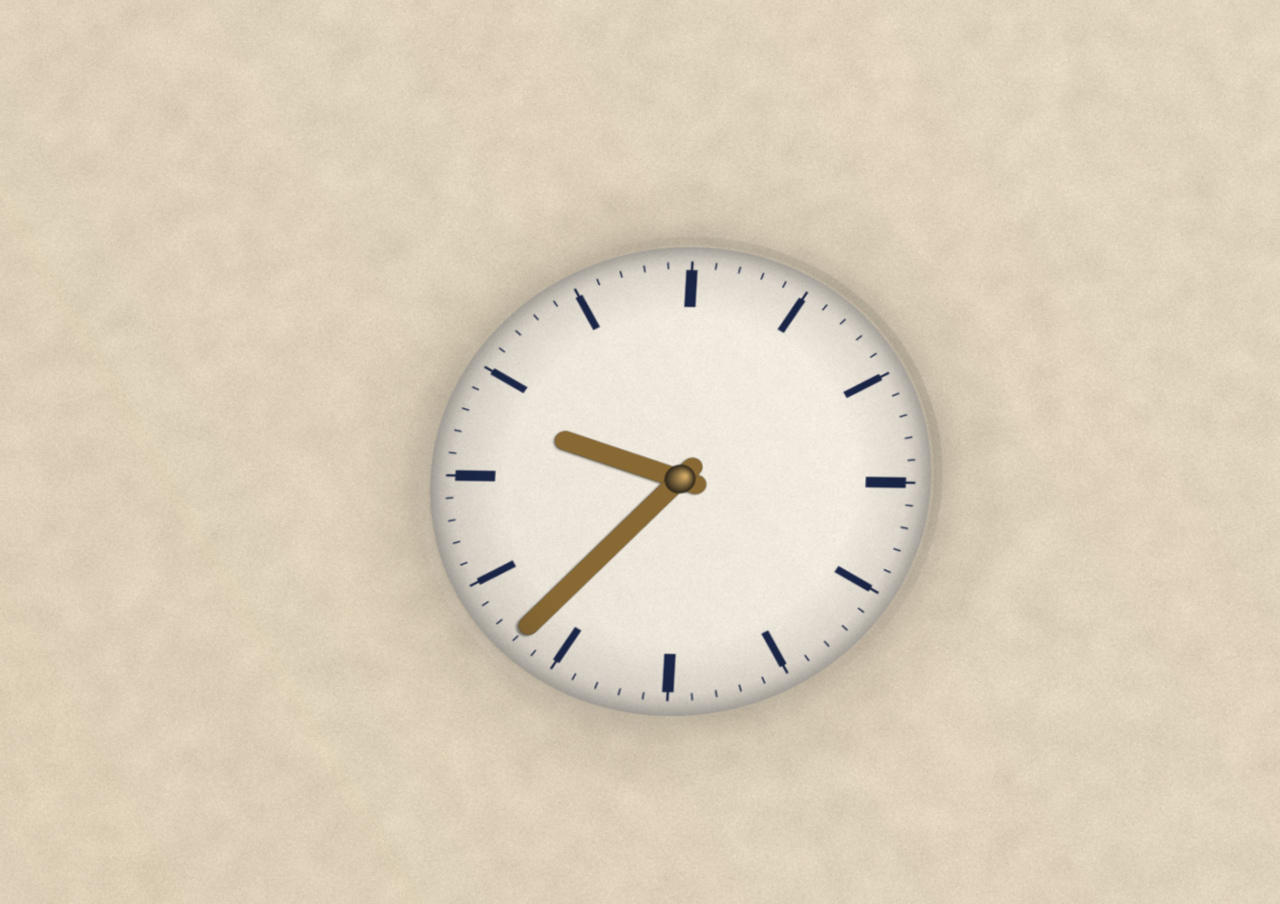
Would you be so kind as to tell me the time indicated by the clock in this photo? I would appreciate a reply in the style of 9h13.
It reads 9h37
